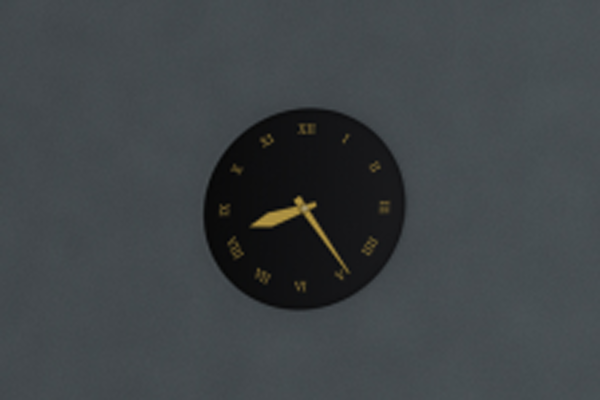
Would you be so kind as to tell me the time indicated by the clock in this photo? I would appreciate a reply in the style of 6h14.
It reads 8h24
